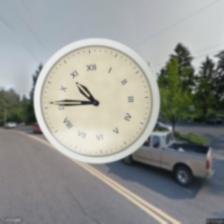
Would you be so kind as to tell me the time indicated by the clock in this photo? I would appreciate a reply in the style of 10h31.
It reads 10h46
